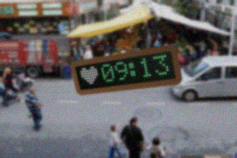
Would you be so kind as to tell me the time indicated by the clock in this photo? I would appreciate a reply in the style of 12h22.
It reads 9h13
